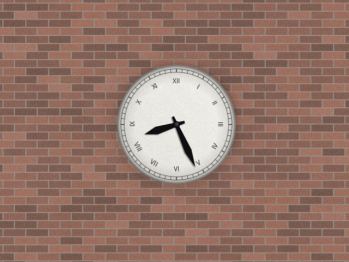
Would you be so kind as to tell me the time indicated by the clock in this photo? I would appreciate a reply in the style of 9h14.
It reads 8h26
